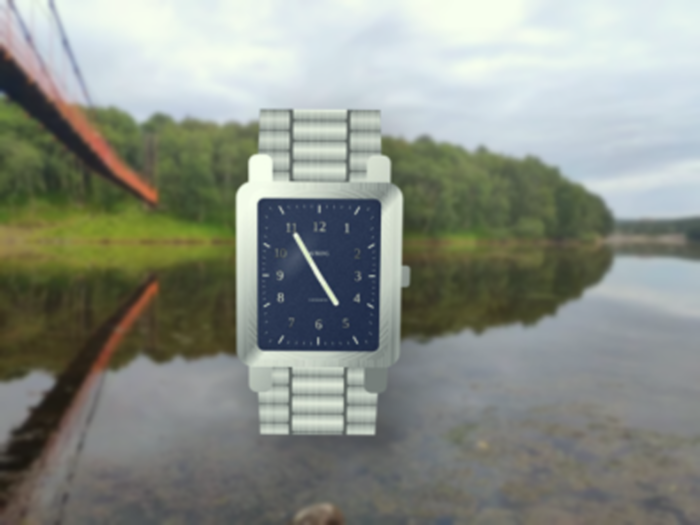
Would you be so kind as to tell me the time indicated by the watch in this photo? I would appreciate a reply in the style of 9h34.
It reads 4h55
